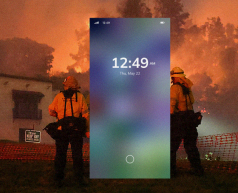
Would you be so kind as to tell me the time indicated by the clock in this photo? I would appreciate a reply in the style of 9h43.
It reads 12h49
